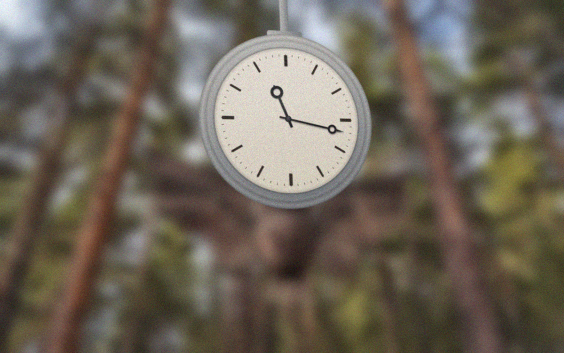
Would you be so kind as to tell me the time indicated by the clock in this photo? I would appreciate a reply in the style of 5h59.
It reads 11h17
